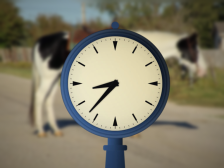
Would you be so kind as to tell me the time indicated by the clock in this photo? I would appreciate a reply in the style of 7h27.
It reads 8h37
